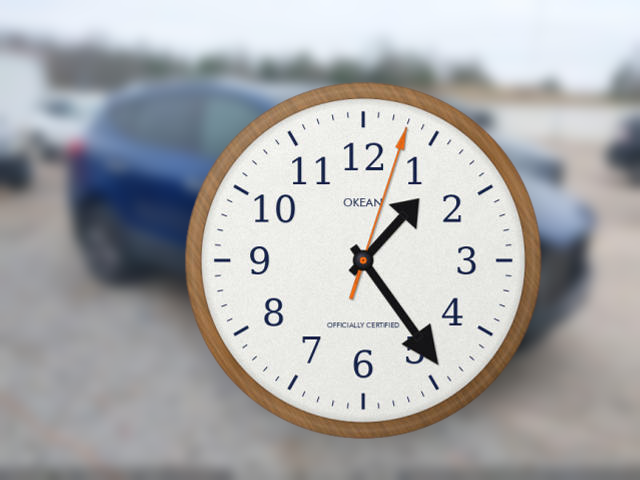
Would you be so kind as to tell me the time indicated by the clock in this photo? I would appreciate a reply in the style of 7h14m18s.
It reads 1h24m03s
